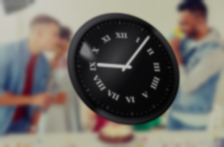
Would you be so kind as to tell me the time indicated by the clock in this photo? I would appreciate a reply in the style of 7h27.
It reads 9h07
